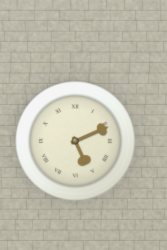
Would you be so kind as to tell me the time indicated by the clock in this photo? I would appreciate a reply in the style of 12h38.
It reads 5h11
